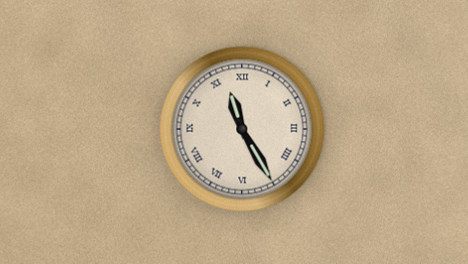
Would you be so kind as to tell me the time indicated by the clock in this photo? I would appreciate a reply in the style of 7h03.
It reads 11h25
